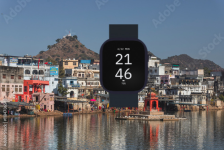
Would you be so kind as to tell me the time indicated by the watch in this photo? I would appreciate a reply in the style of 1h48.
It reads 21h46
